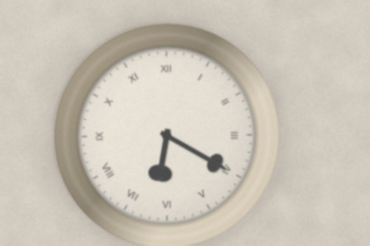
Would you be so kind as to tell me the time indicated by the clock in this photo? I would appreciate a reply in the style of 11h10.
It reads 6h20
